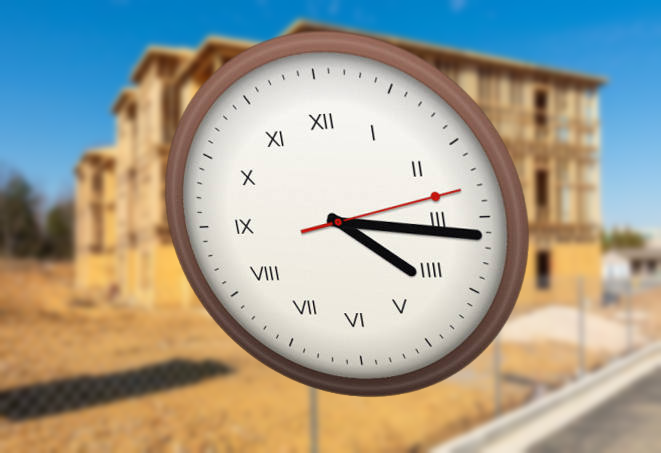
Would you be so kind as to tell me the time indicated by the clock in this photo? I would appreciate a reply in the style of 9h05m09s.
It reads 4h16m13s
